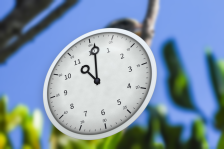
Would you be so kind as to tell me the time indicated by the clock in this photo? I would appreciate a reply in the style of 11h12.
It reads 11h01
